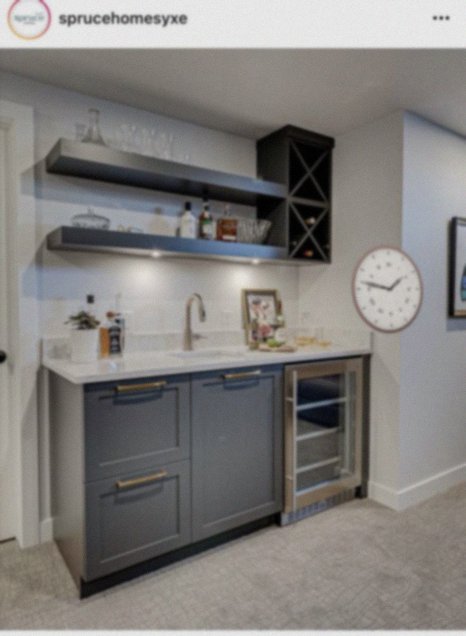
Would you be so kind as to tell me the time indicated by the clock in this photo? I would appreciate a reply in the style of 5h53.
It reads 1h47
